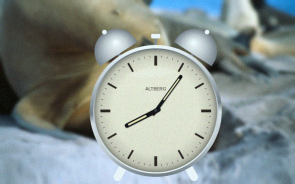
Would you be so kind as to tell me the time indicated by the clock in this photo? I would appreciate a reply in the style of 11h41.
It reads 8h06
